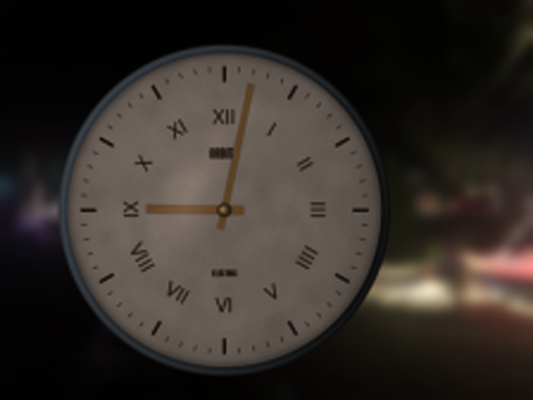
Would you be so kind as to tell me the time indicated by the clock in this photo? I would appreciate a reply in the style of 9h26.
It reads 9h02
